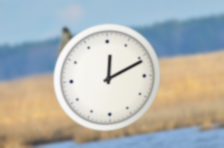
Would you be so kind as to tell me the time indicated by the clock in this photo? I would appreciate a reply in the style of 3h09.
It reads 12h11
